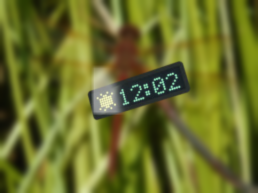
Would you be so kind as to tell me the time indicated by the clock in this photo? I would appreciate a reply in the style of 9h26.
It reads 12h02
